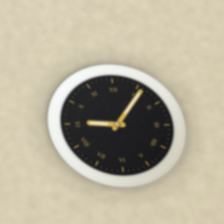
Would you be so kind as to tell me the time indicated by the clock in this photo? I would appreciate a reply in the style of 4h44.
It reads 9h06
